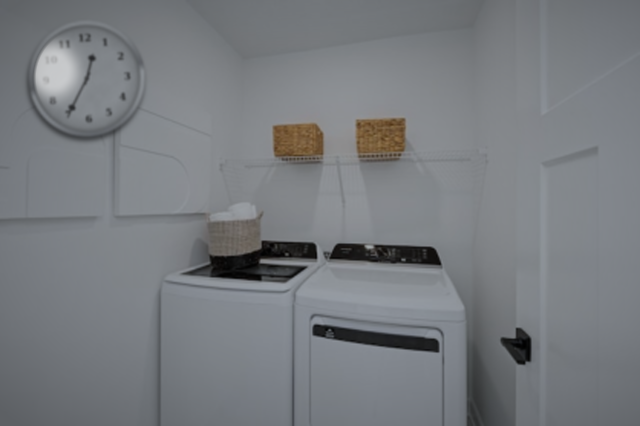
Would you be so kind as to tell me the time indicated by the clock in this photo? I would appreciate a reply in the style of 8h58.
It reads 12h35
